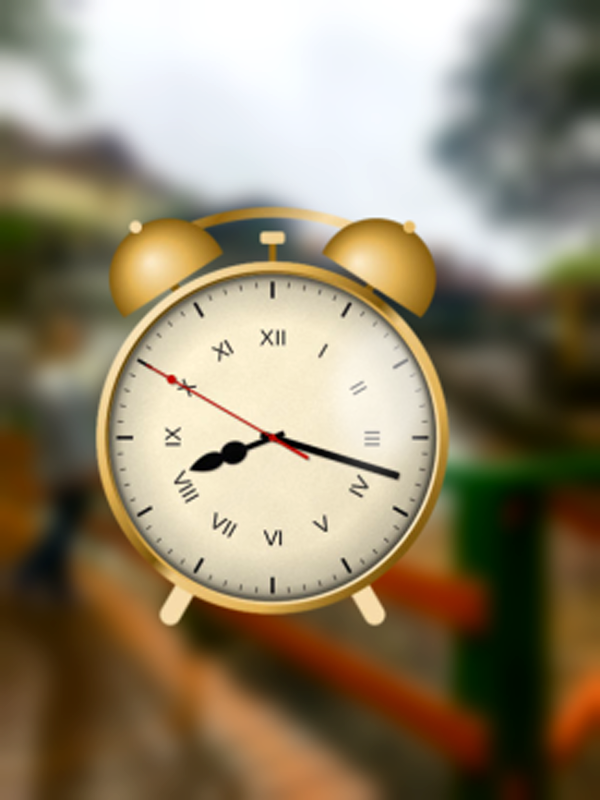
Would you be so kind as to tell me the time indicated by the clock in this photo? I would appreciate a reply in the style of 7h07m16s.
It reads 8h17m50s
